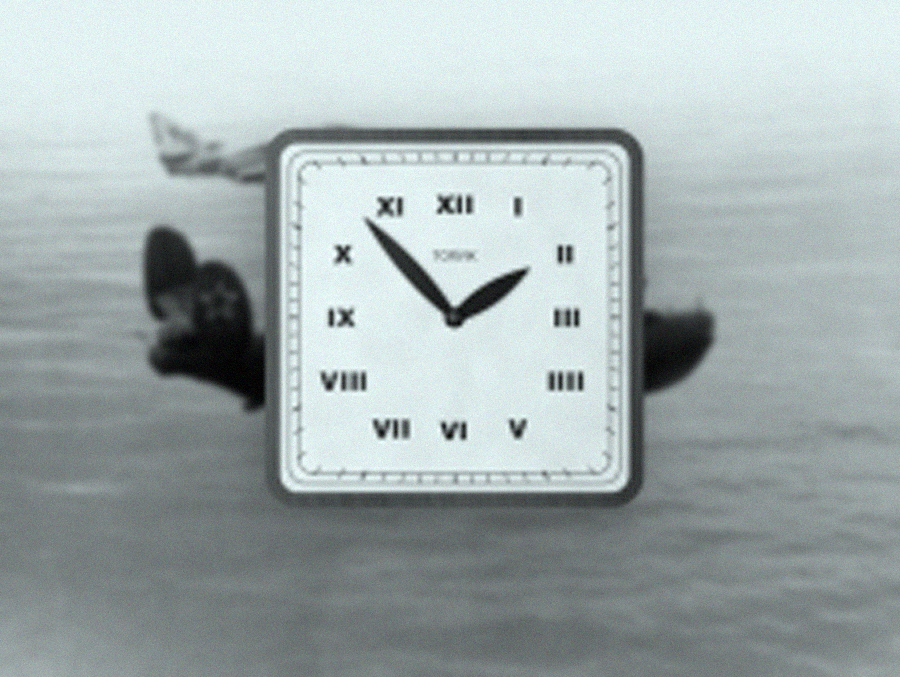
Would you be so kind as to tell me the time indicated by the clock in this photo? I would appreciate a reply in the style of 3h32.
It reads 1h53
